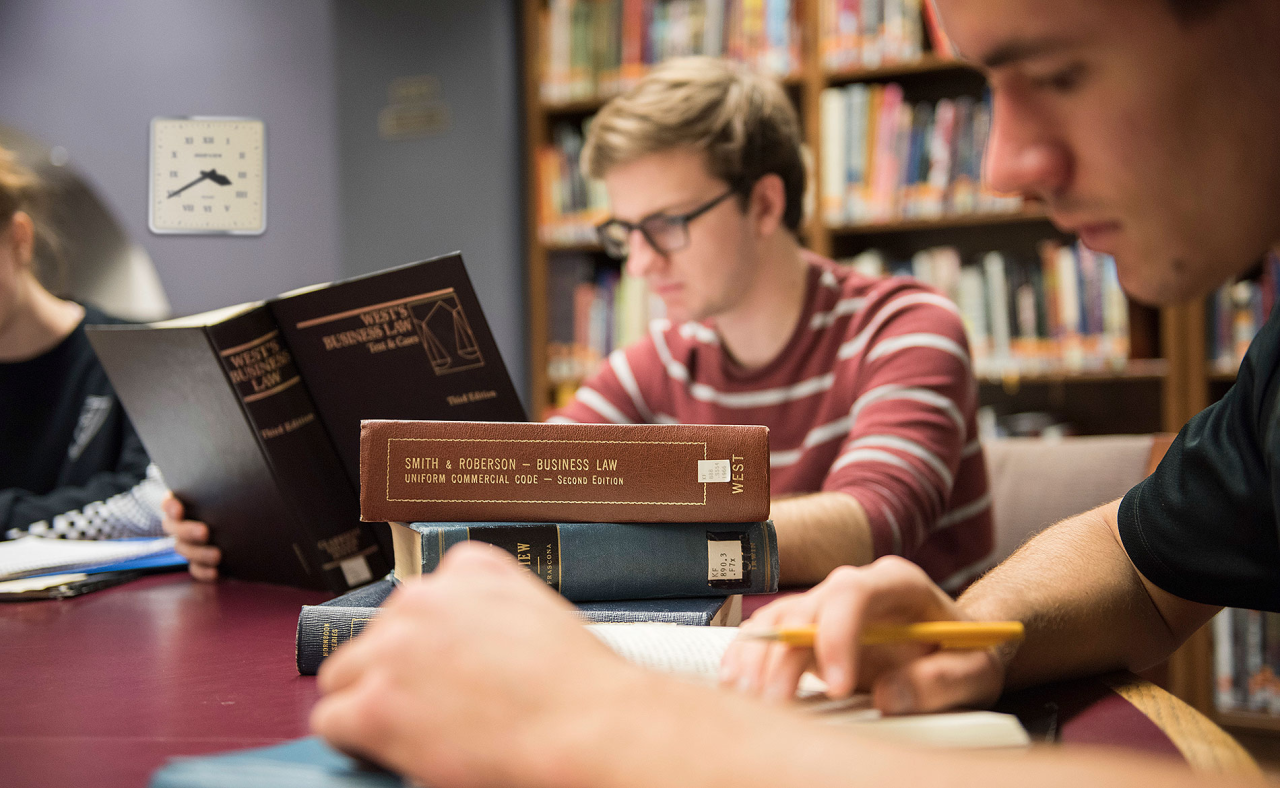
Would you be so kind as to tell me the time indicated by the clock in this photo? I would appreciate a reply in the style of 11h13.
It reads 3h40
